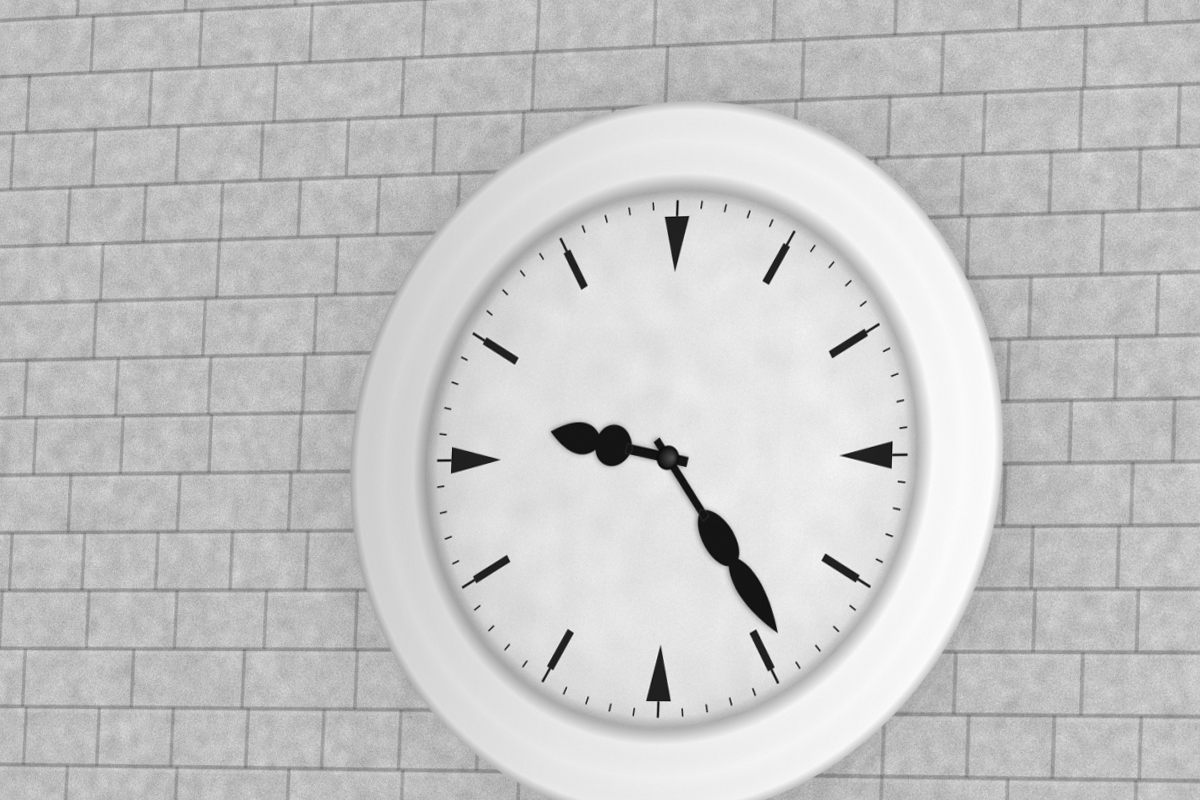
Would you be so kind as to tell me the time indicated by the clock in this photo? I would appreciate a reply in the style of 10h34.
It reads 9h24
